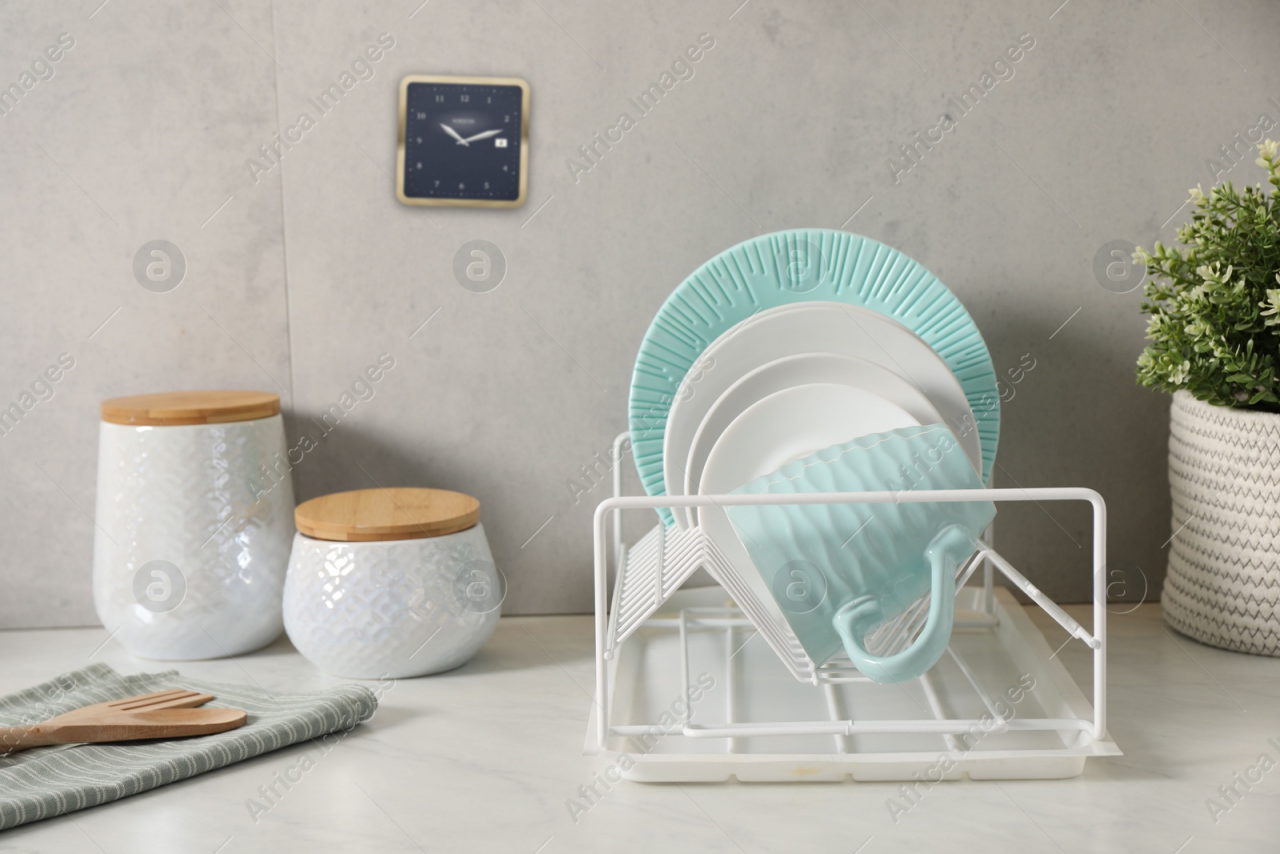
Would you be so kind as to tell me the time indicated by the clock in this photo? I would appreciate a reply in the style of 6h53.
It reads 10h12
